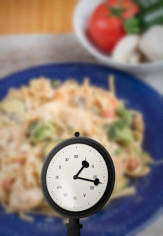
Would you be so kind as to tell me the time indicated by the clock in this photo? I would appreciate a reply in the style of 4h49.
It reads 1h17
